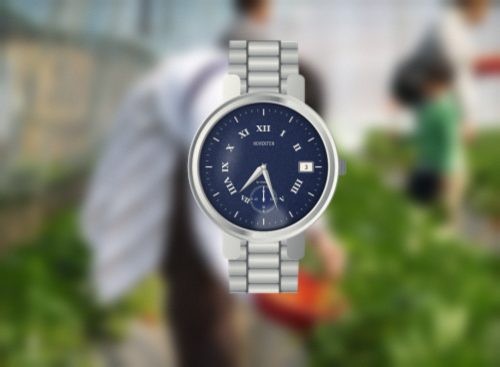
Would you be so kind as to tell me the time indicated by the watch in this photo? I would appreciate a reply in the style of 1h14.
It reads 7h27
